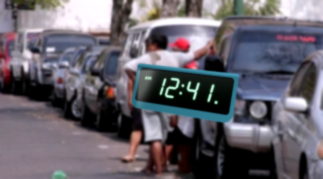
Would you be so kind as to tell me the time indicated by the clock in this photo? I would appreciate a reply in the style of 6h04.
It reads 12h41
